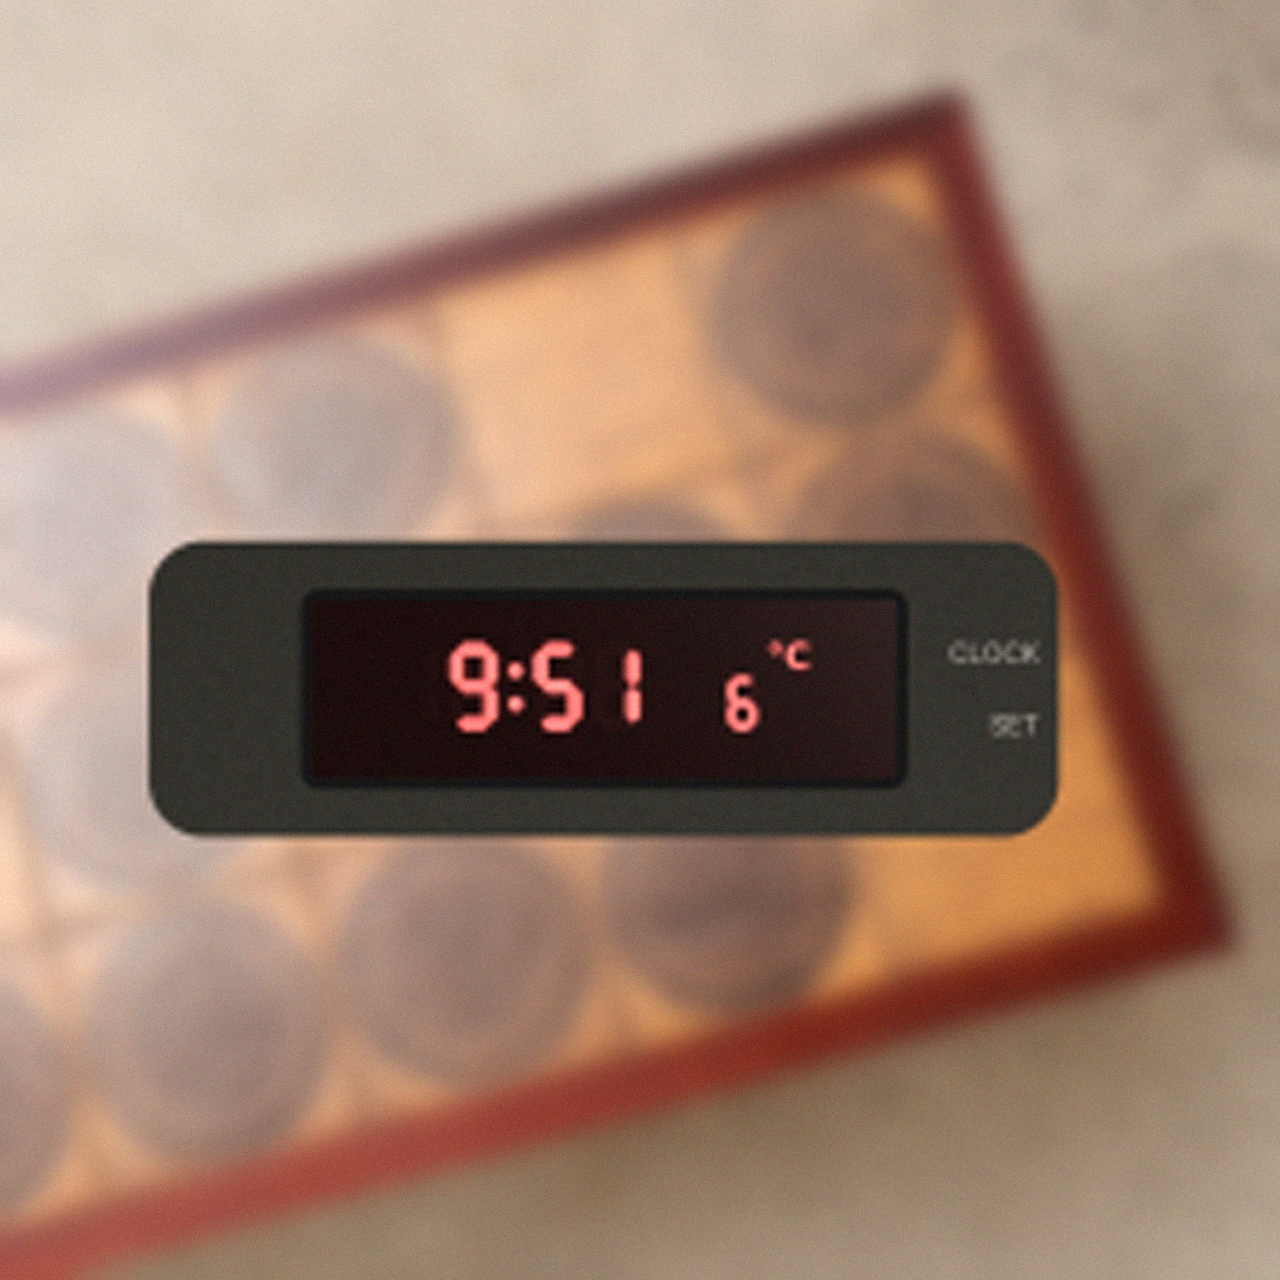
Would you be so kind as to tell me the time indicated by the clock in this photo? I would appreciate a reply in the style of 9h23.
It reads 9h51
